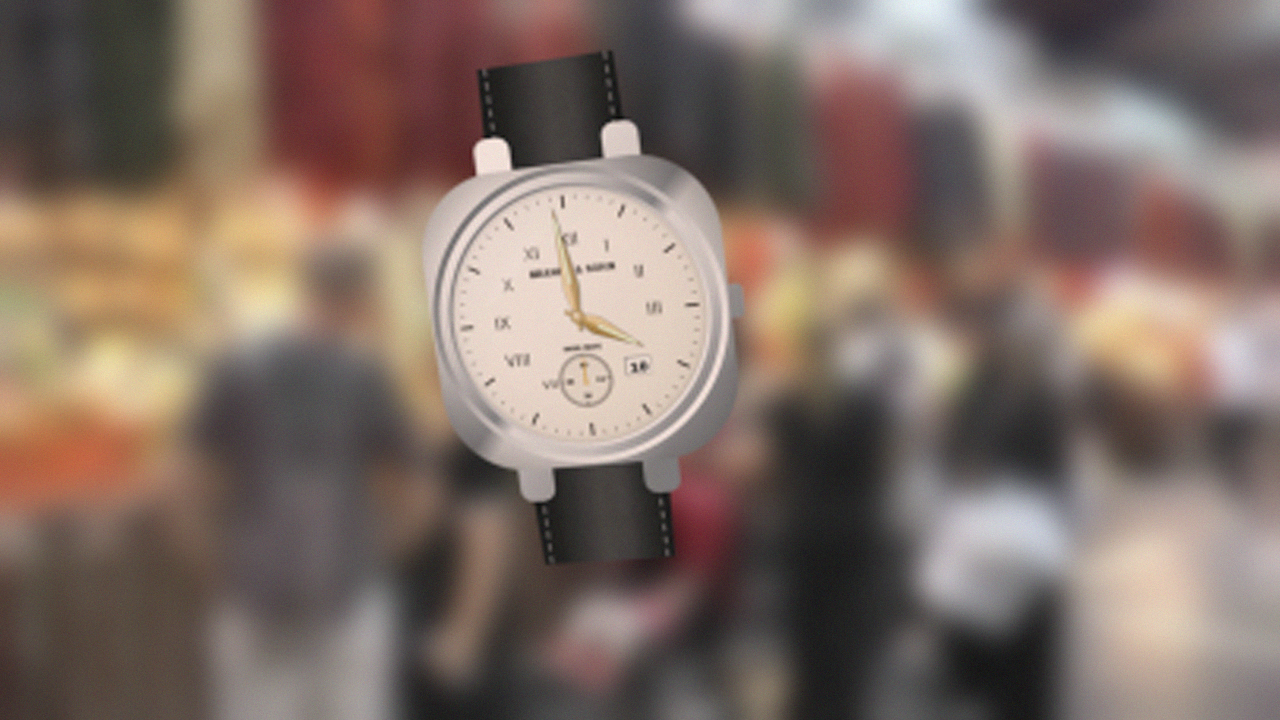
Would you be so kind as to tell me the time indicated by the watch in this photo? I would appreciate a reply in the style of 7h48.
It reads 3h59
